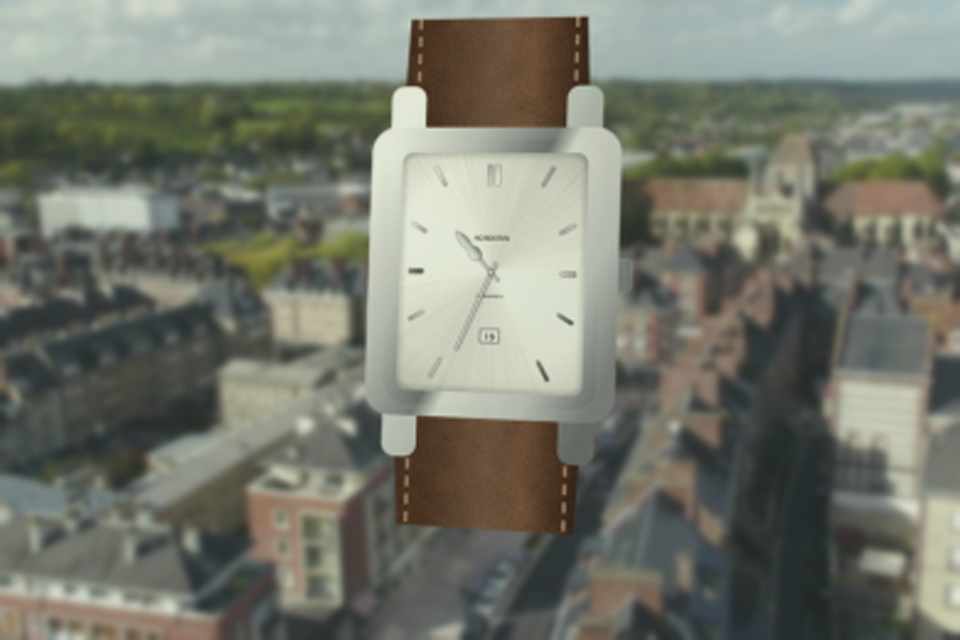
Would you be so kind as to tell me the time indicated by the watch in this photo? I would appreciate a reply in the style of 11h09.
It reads 10h34
